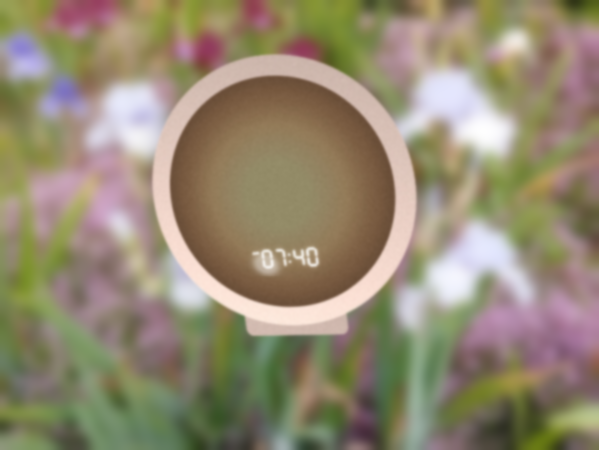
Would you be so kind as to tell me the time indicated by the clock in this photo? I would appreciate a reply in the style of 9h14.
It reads 7h40
